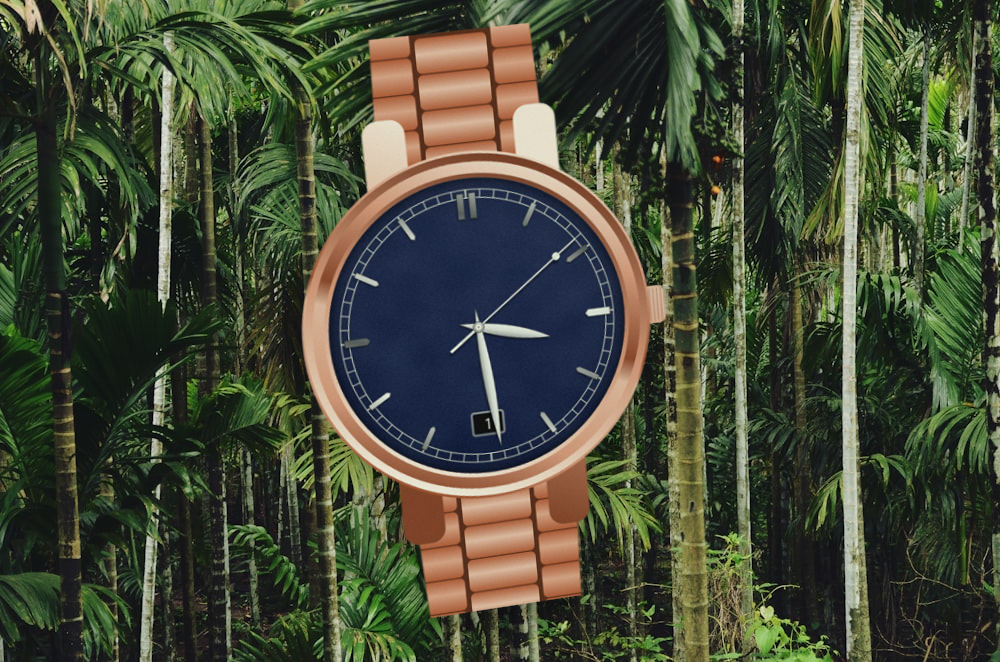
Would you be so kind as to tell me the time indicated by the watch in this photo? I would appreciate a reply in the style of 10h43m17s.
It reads 3h29m09s
